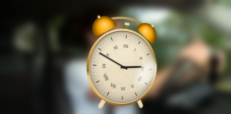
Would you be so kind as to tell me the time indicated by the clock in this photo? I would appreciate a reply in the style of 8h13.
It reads 2h49
